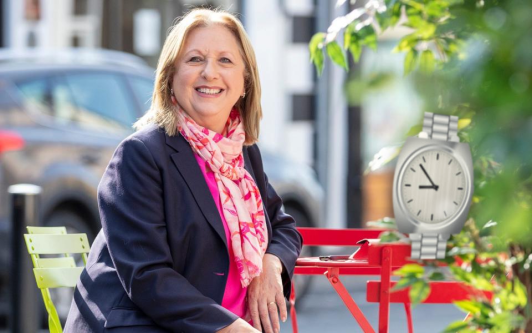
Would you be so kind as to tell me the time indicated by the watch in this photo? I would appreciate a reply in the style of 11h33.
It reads 8h53
